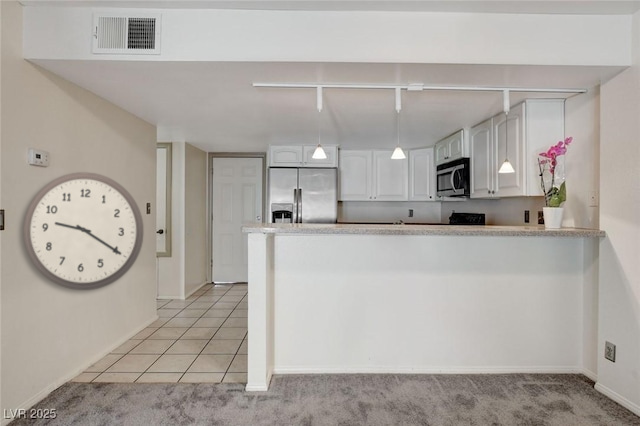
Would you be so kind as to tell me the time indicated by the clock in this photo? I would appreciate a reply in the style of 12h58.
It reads 9h20
